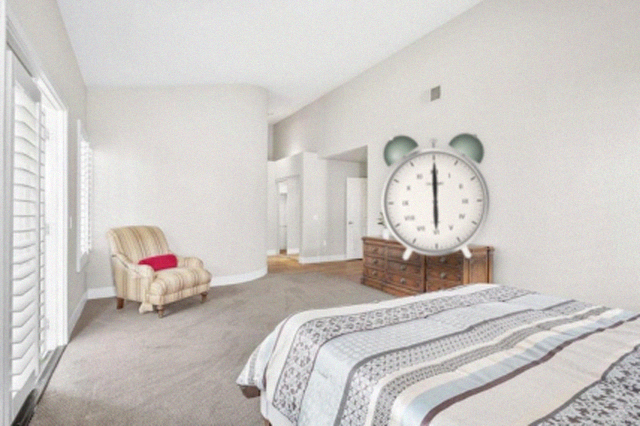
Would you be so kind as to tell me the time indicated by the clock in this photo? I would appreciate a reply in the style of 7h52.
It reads 6h00
